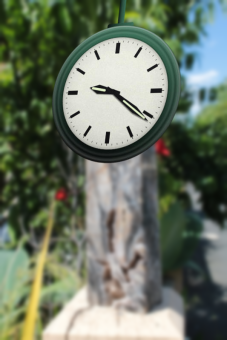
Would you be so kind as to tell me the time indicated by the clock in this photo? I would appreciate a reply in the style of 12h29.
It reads 9h21
